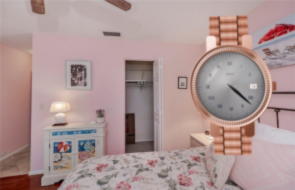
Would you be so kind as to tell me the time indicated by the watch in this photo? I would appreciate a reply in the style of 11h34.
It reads 4h22
